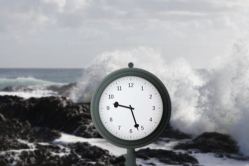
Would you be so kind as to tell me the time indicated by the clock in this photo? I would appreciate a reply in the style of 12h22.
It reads 9h27
